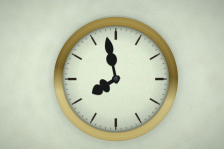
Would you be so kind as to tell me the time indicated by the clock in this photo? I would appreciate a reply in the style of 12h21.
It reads 7h58
